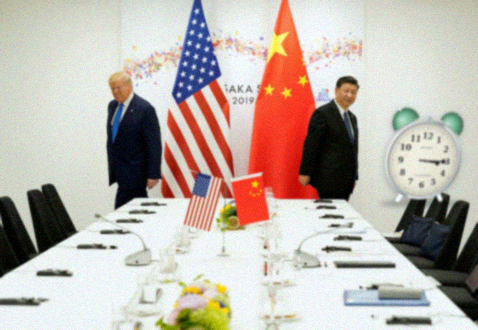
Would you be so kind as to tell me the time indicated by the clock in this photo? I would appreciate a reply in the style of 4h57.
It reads 3h15
